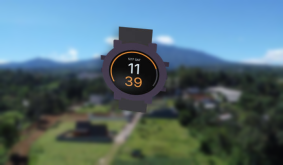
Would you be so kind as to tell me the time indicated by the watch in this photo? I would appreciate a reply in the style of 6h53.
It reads 11h39
